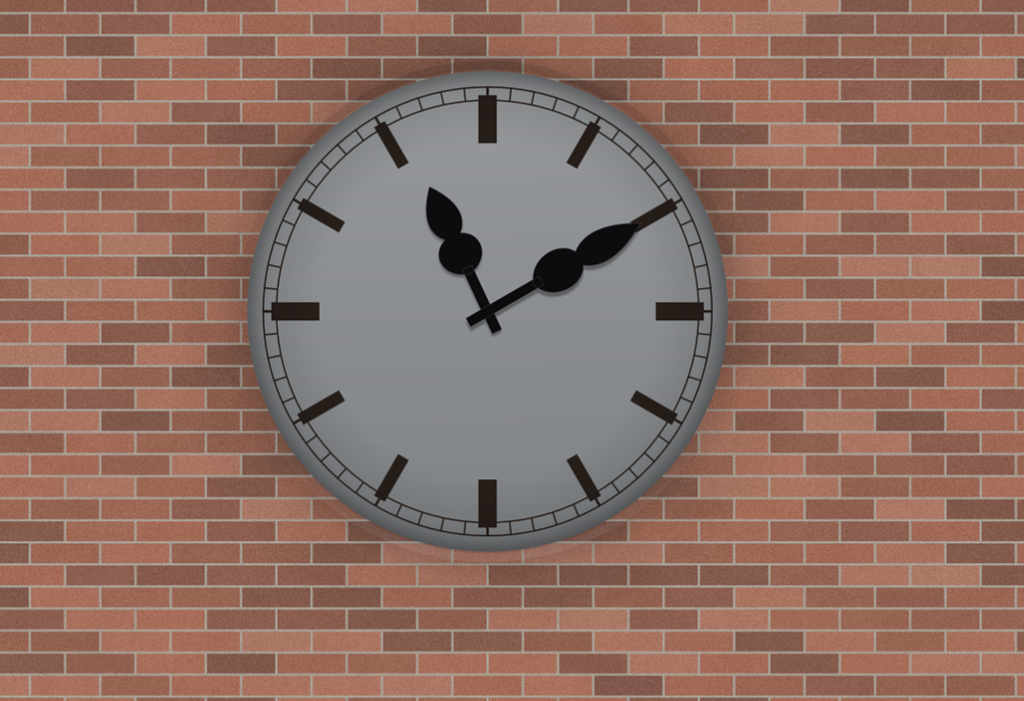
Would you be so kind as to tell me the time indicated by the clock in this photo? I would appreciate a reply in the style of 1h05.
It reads 11h10
